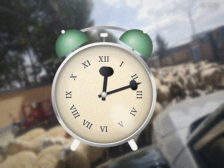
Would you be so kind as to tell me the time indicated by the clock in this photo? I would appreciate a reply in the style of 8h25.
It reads 12h12
